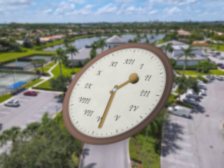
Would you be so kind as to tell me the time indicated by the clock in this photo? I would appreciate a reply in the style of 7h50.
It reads 1h29
